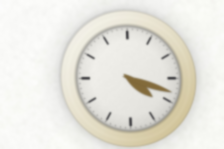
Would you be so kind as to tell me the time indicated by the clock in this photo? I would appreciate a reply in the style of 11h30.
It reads 4h18
